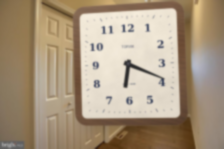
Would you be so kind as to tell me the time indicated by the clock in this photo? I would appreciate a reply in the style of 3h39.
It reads 6h19
